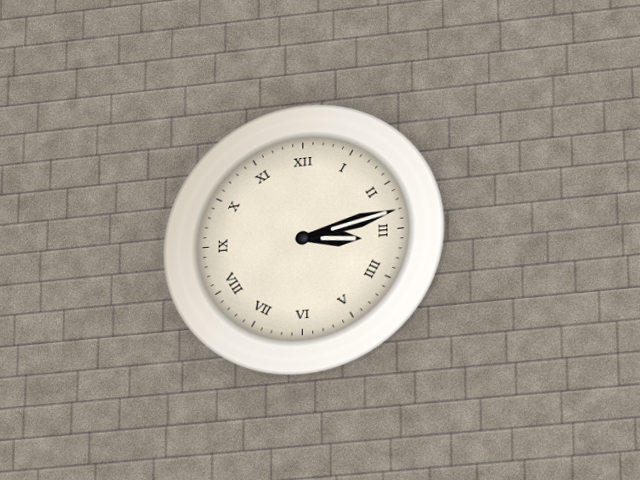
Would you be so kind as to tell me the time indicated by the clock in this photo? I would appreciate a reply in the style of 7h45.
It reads 3h13
